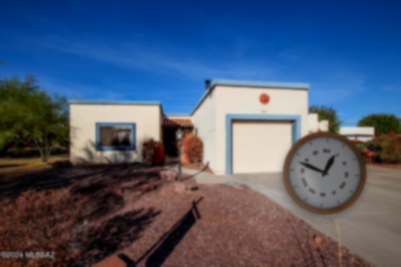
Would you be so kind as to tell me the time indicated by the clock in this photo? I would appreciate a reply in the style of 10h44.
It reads 12h48
